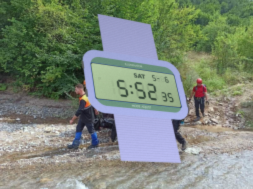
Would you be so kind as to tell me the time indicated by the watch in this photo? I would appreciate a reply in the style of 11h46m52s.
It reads 5h52m35s
